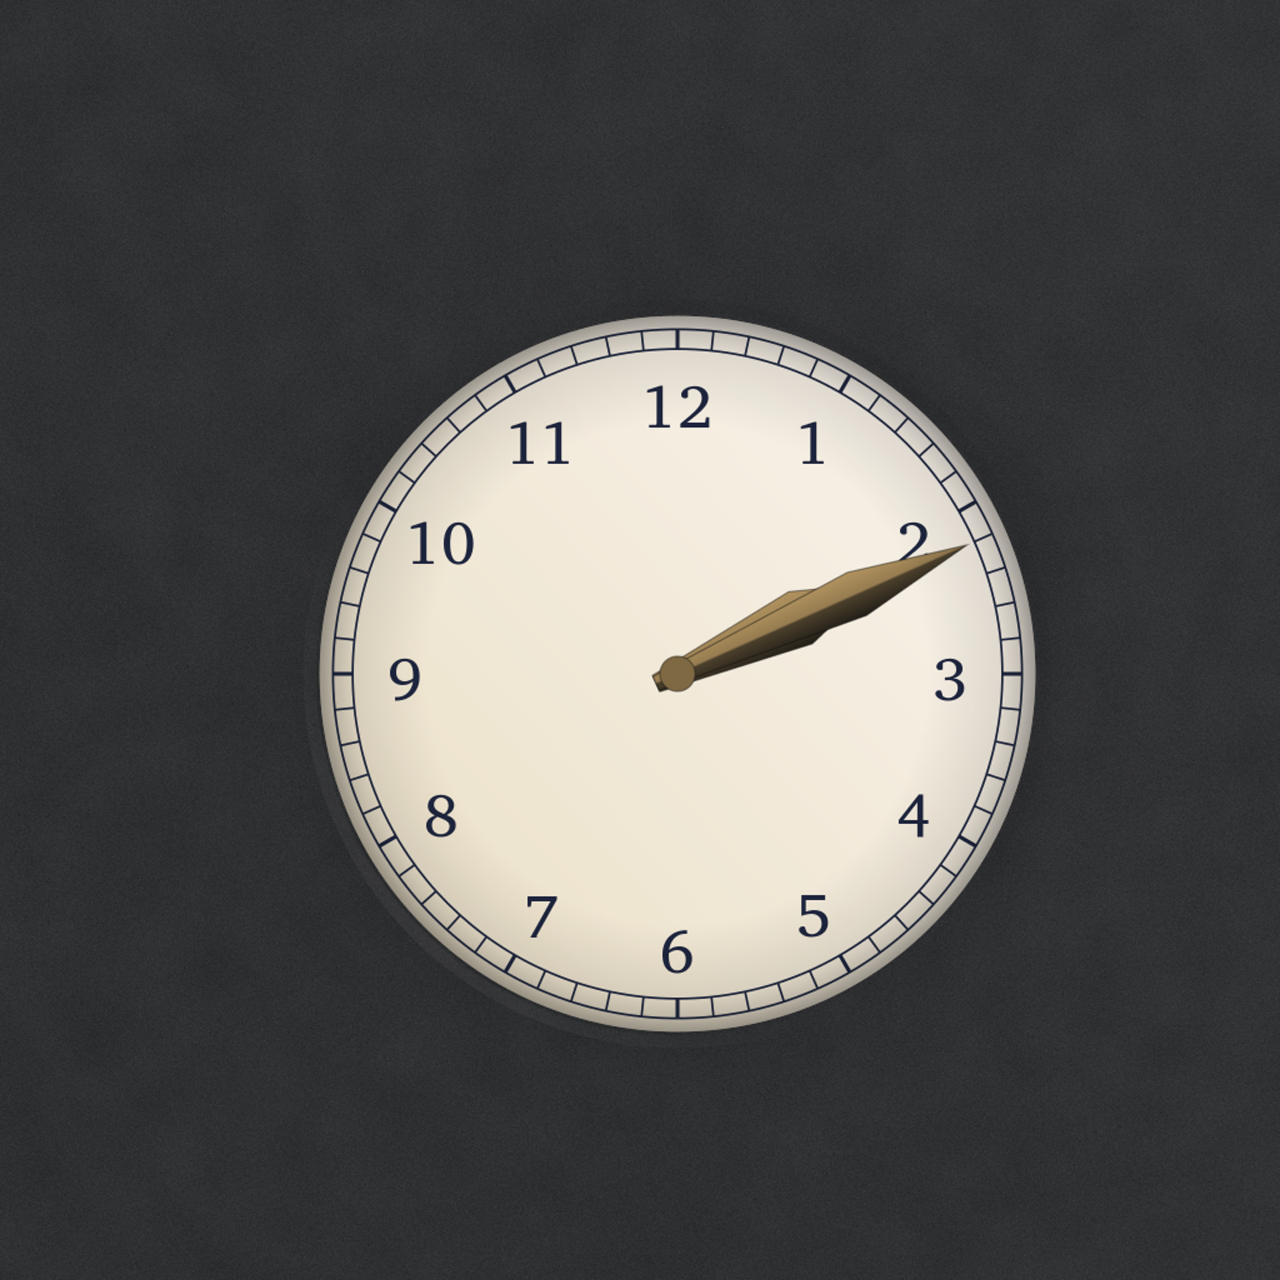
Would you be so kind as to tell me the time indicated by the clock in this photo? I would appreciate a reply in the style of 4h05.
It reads 2h11
